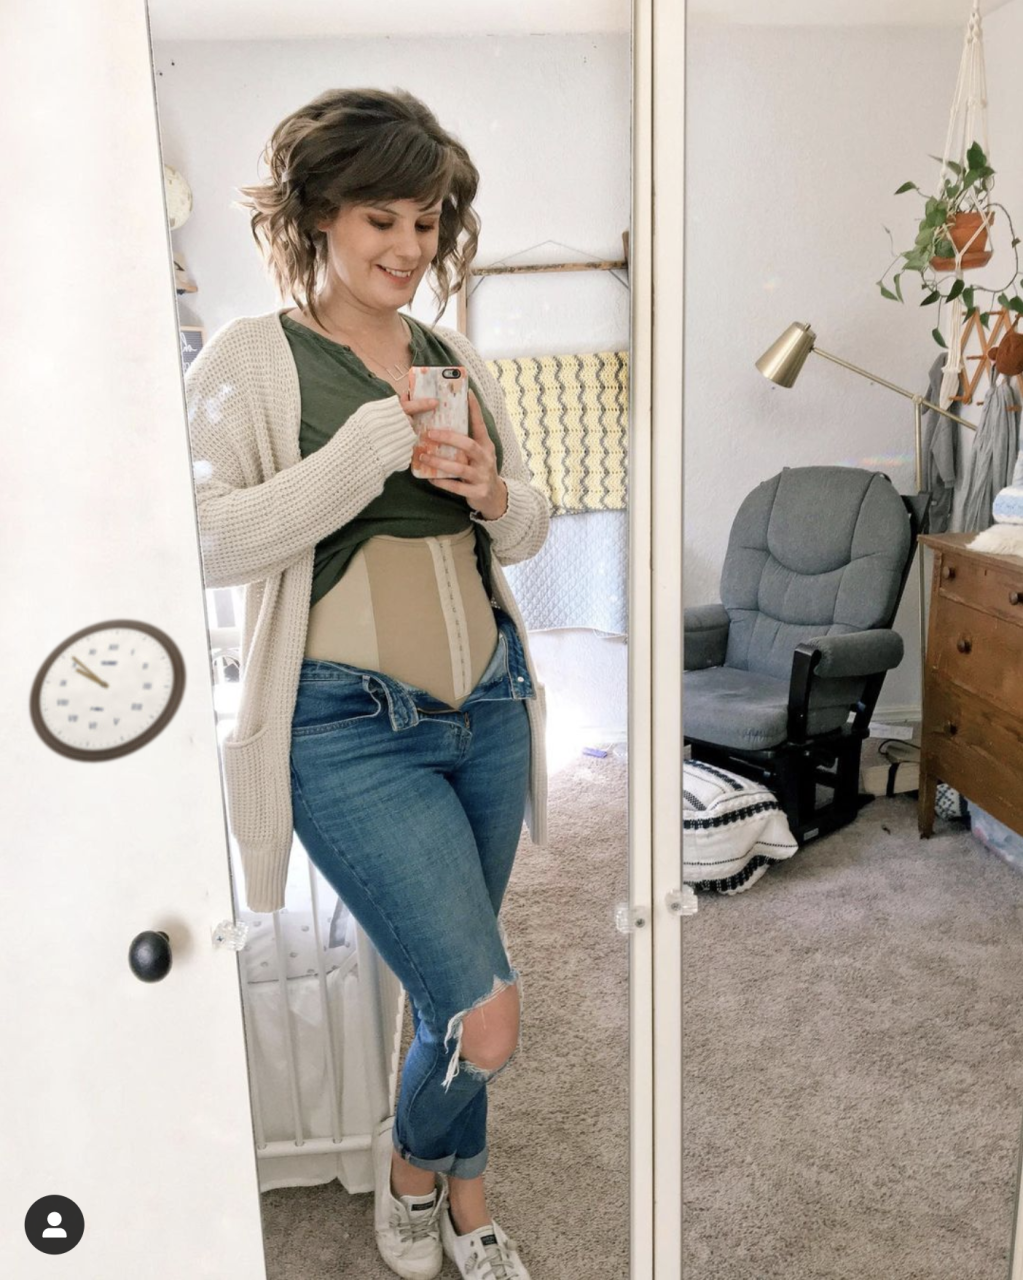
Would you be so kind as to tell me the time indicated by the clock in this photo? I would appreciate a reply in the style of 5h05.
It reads 9h51
